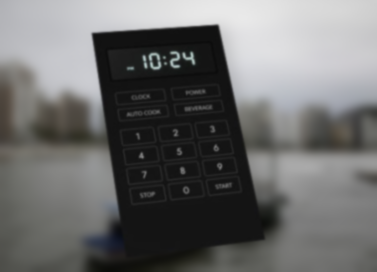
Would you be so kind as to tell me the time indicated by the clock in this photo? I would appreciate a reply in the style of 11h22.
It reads 10h24
